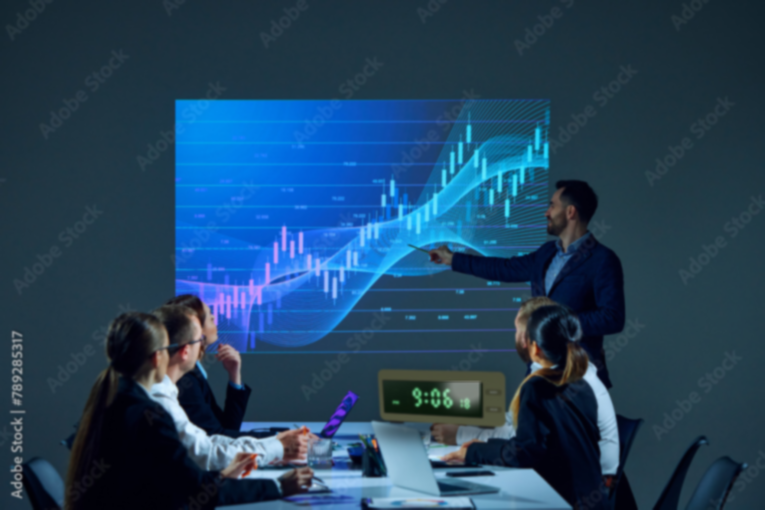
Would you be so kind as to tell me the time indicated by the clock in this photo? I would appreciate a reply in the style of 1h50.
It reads 9h06
